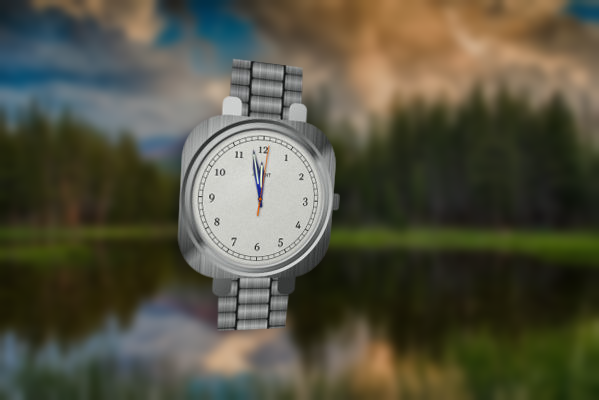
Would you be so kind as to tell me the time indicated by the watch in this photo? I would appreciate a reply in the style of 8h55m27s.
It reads 11h58m01s
